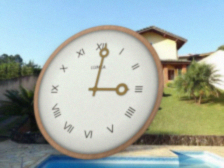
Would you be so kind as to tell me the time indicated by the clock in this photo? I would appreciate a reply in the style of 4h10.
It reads 3h01
